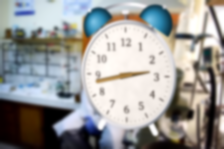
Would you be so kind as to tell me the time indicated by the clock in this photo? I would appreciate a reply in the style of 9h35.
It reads 2h43
